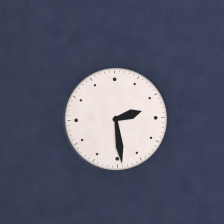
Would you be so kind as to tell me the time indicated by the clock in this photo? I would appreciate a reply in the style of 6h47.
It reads 2h29
